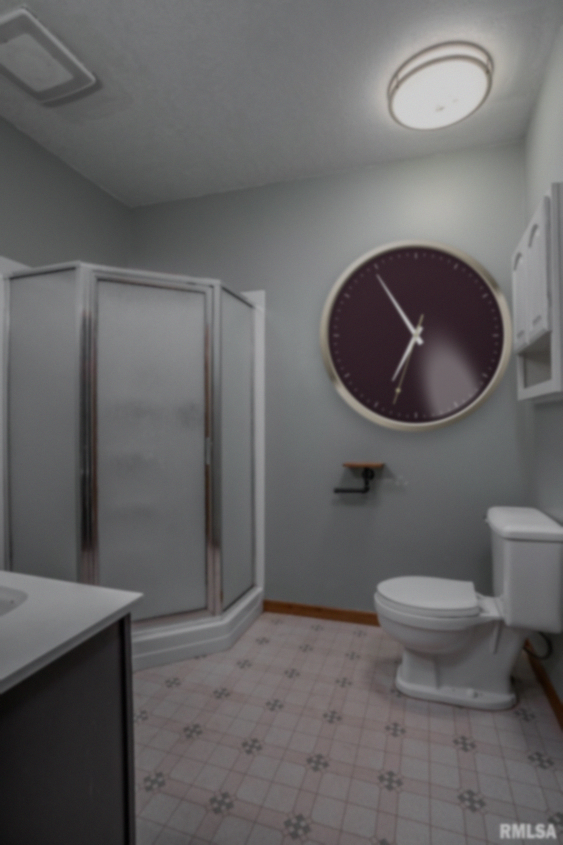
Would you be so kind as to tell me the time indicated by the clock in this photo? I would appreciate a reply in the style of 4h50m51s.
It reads 6h54m33s
